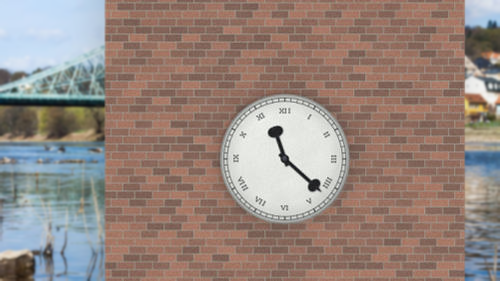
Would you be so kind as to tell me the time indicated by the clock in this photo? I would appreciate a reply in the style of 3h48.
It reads 11h22
